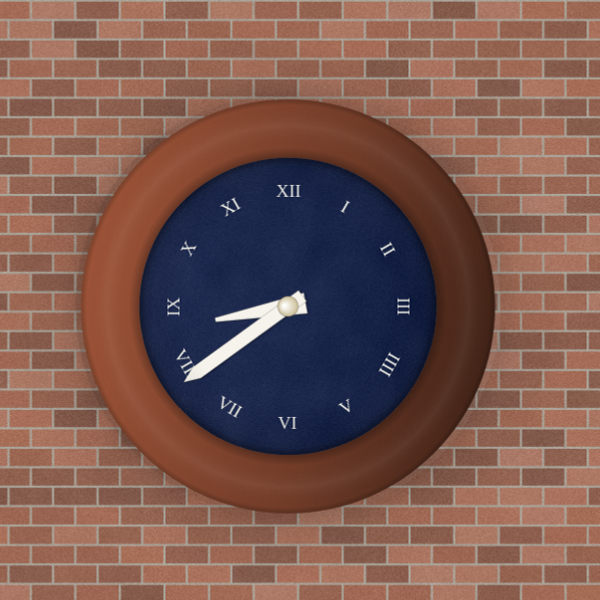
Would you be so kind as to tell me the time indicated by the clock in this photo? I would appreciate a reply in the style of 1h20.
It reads 8h39
